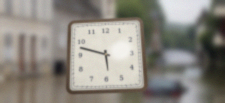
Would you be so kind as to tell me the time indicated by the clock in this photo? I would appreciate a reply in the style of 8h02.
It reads 5h48
